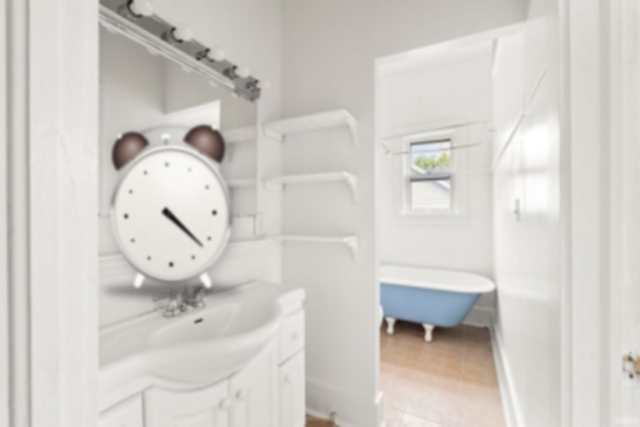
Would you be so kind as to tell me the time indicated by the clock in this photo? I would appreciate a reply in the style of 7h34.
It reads 4h22
